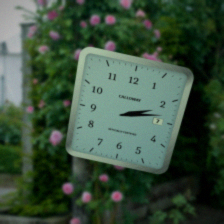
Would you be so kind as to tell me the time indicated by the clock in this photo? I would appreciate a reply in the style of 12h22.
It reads 2h13
